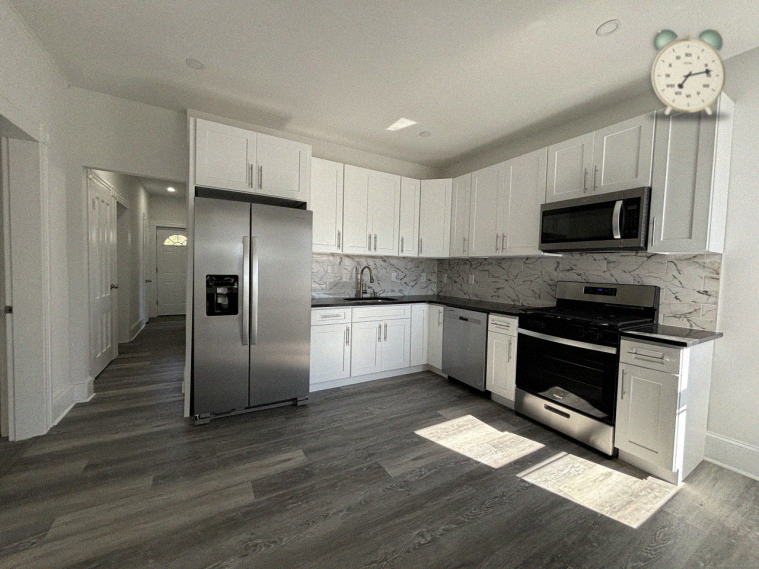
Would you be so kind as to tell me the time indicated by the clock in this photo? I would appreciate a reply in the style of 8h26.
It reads 7h13
